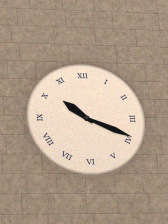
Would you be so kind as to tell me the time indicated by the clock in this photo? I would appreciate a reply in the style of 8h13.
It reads 10h19
